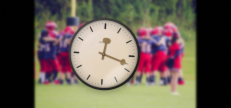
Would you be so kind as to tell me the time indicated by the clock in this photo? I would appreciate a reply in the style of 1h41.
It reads 12h18
